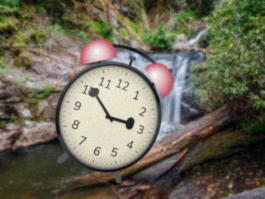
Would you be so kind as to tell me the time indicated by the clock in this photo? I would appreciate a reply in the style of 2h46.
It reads 2h51
